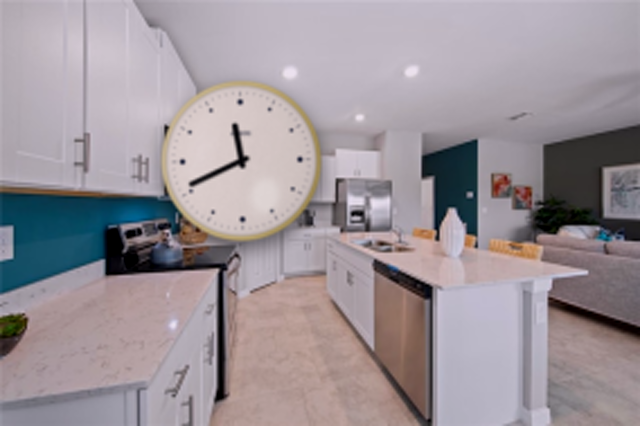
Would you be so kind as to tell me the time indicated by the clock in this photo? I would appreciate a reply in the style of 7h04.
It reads 11h41
